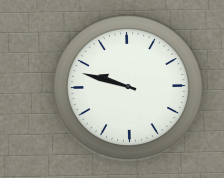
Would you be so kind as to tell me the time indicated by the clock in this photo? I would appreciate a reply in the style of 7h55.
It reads 9h48
